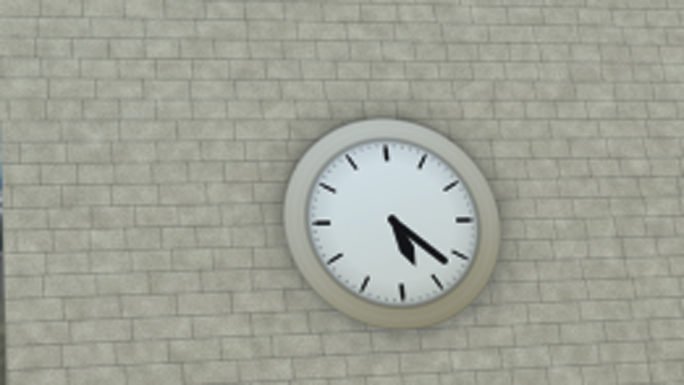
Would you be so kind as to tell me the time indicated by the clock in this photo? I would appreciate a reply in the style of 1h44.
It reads 5h22
